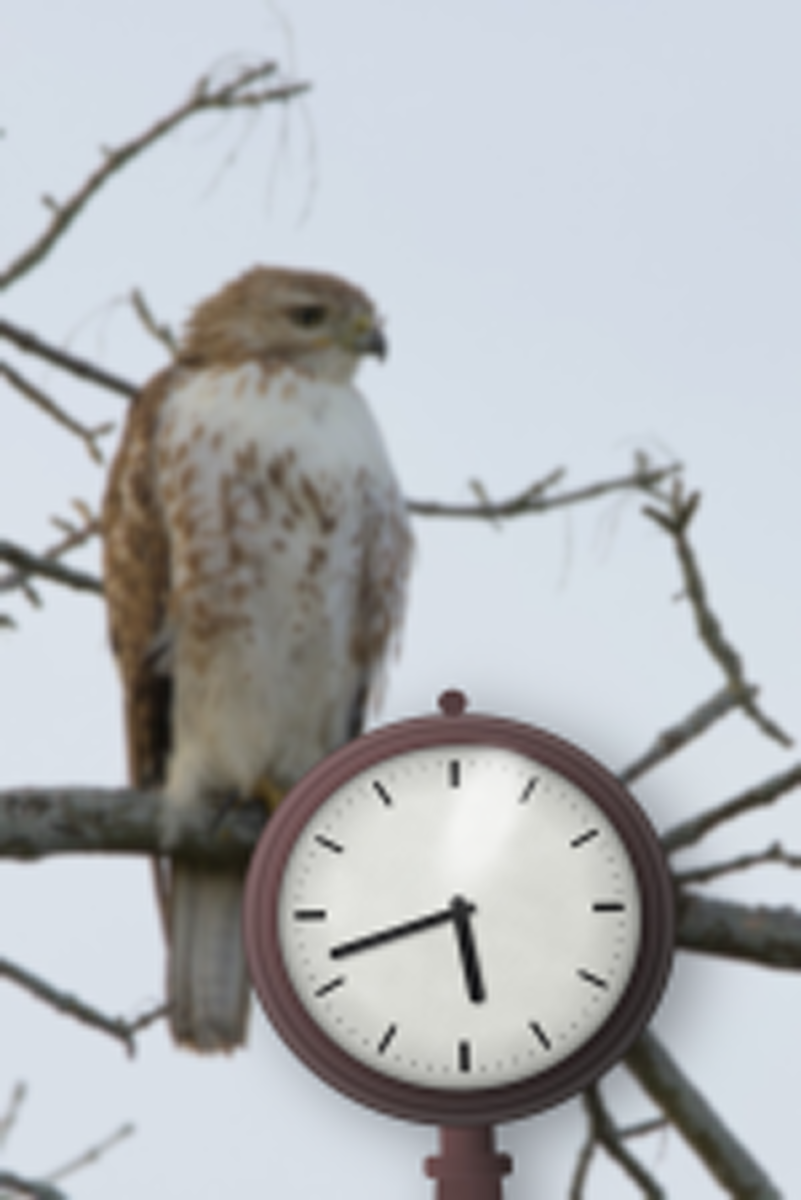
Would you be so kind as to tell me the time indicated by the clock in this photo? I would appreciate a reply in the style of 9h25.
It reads 5h42
